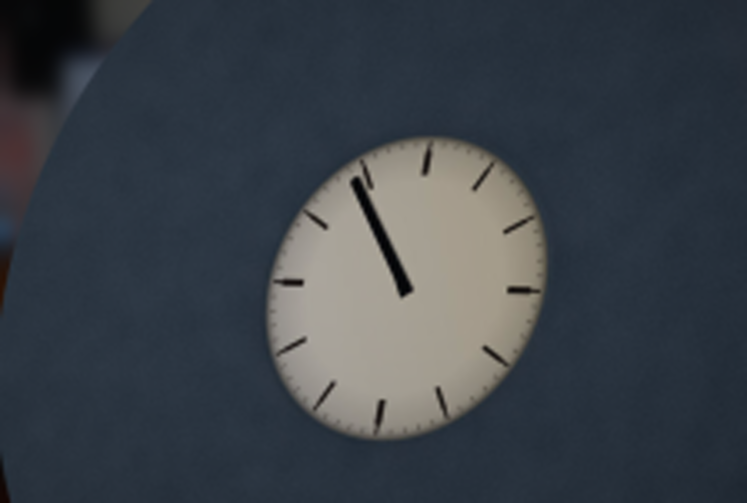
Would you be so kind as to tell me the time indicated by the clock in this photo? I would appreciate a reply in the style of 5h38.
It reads 10h54
